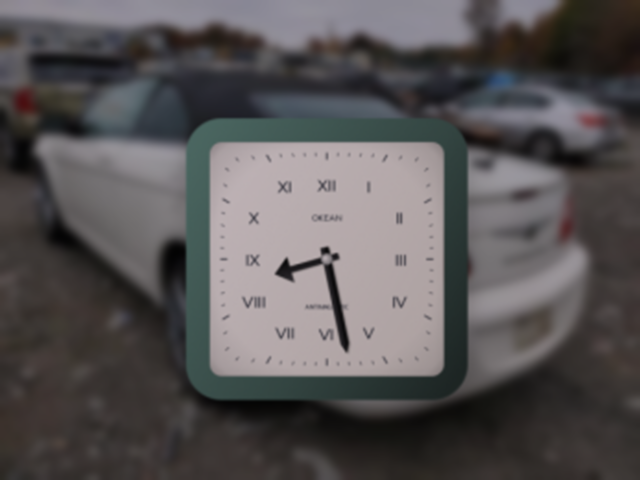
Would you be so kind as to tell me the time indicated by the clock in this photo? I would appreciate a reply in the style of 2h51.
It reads 8h28
